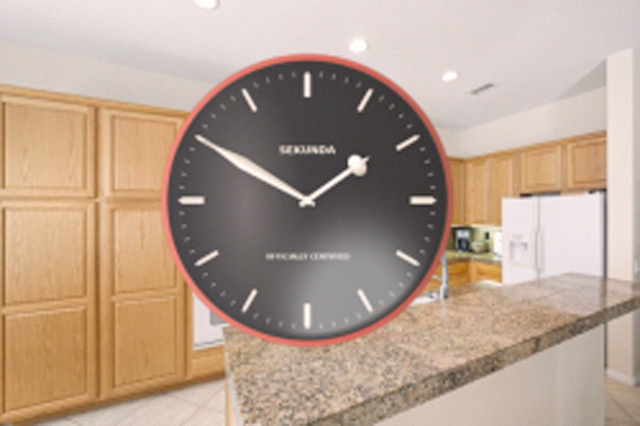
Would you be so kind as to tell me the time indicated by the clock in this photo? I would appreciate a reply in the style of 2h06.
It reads 1h50
